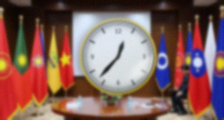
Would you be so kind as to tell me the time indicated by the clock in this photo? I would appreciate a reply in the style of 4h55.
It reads 12h37
